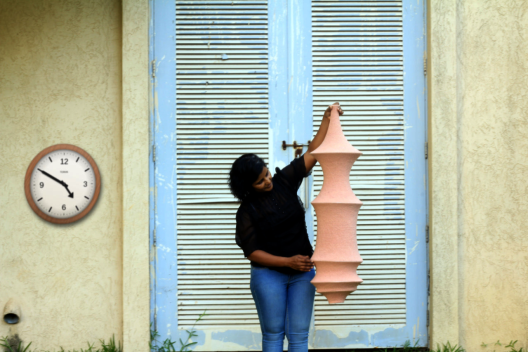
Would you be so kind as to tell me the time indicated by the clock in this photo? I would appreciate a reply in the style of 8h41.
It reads 4h50
